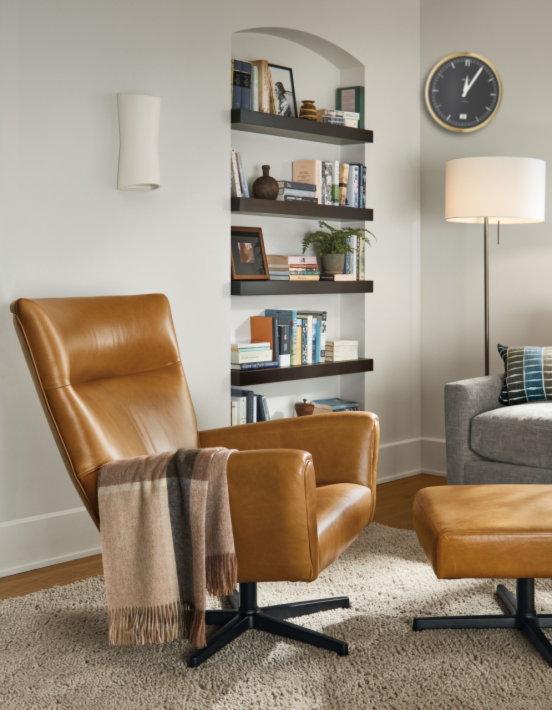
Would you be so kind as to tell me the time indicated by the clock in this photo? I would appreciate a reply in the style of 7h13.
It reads 12h05
